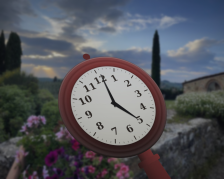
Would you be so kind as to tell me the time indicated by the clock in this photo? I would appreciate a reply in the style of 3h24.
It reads 5h01
